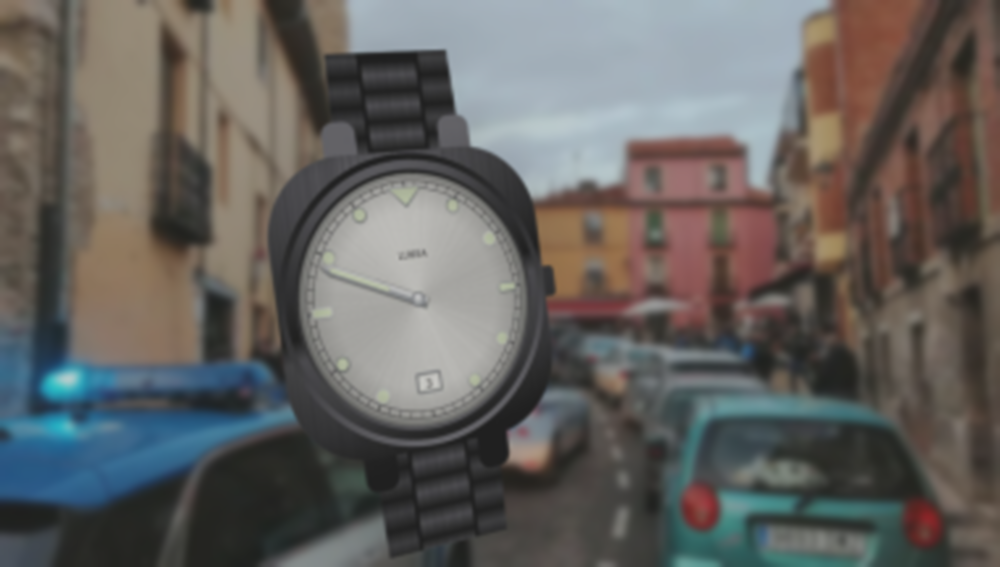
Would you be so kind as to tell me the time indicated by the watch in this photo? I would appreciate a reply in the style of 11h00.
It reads 9h49
